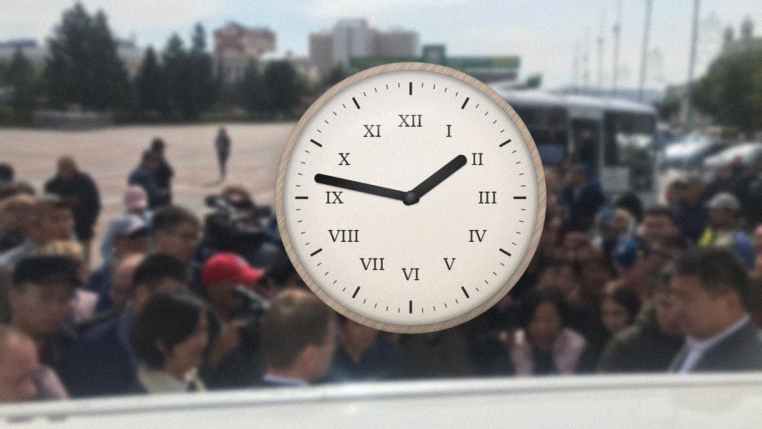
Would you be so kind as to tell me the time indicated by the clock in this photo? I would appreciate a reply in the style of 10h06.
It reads 1h47
